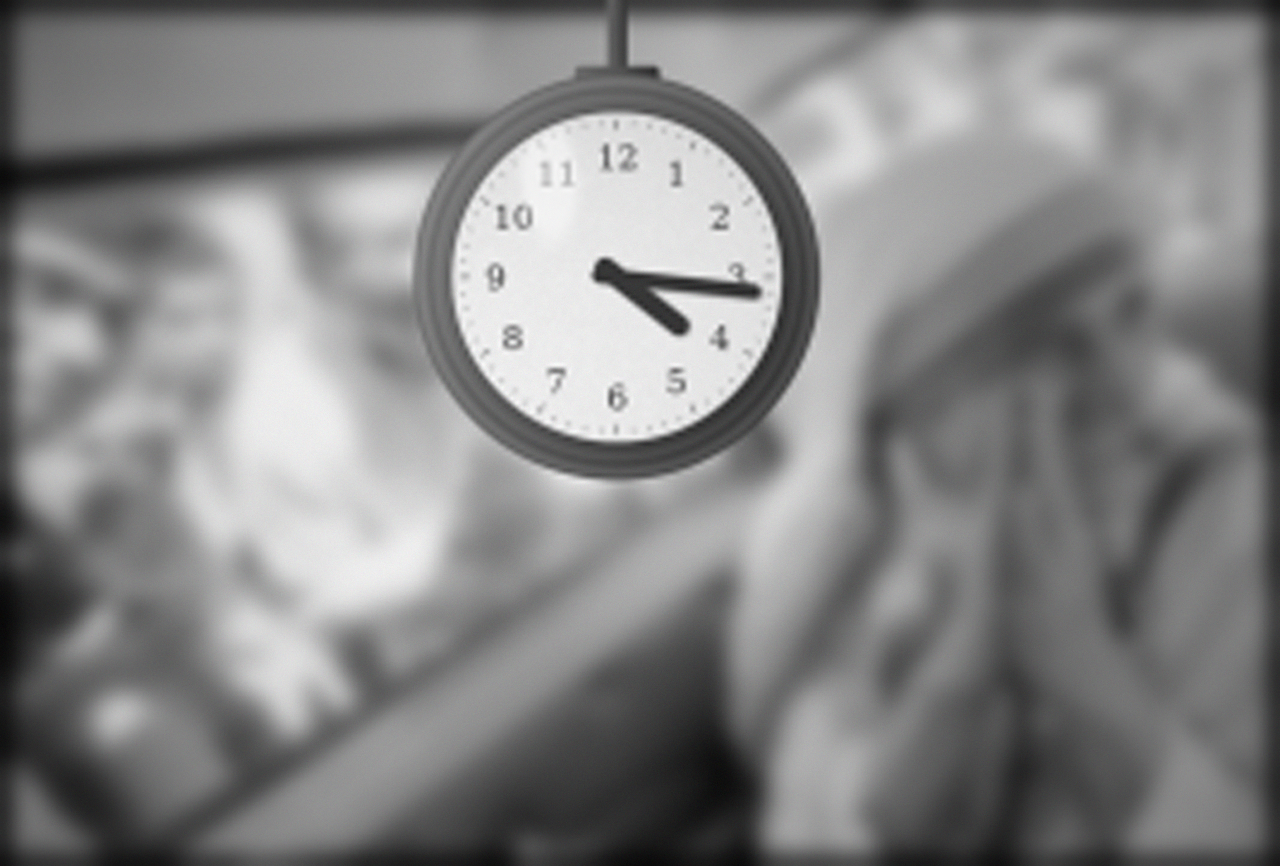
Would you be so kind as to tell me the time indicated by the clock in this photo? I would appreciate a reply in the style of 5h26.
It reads 4h16
